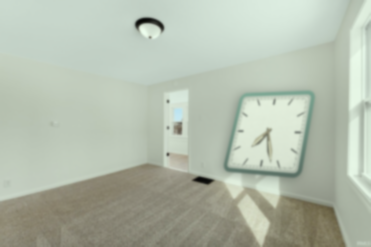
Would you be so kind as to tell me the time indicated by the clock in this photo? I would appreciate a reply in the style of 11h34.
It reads 7h27
